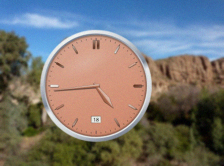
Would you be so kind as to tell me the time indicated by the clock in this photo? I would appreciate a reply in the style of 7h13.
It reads 4h44
